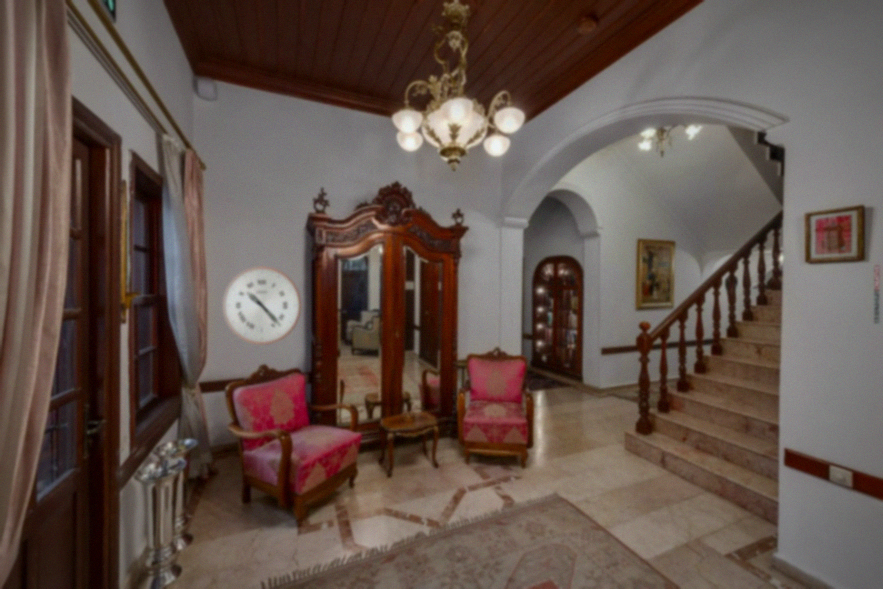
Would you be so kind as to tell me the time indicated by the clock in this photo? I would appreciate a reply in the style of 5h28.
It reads 10h23
